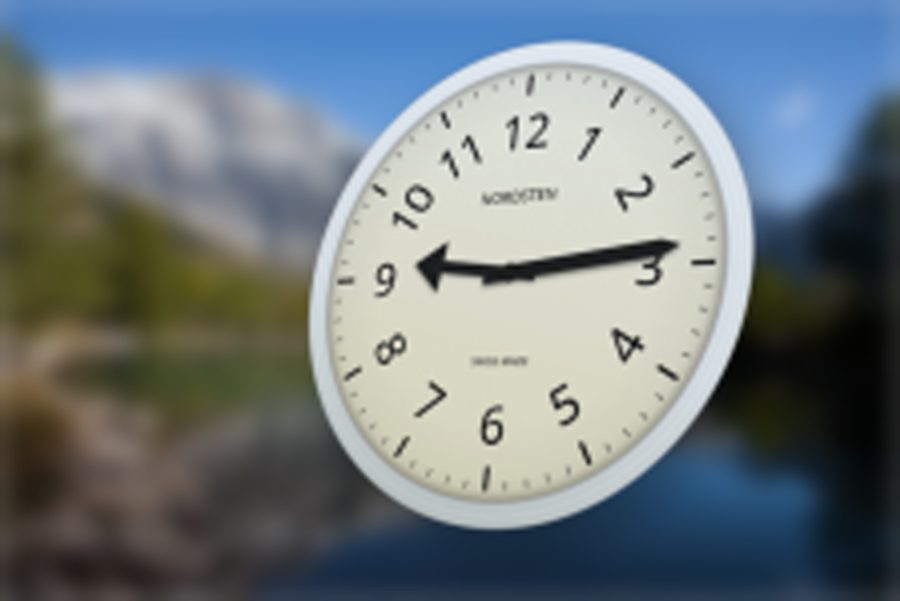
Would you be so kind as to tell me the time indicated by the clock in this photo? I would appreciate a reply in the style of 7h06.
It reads 9h14
